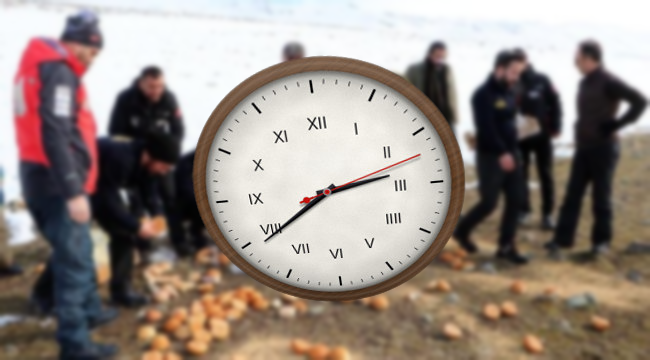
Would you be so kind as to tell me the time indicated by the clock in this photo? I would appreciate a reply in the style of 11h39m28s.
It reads 2h39m12s
